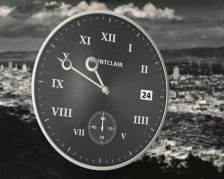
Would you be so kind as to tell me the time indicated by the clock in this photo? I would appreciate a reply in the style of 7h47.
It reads 10h49
